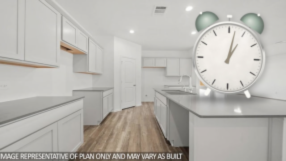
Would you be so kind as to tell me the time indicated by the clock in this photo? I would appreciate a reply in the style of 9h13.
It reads 1h02
